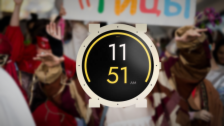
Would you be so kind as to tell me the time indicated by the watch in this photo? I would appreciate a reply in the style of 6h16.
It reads 11h51
